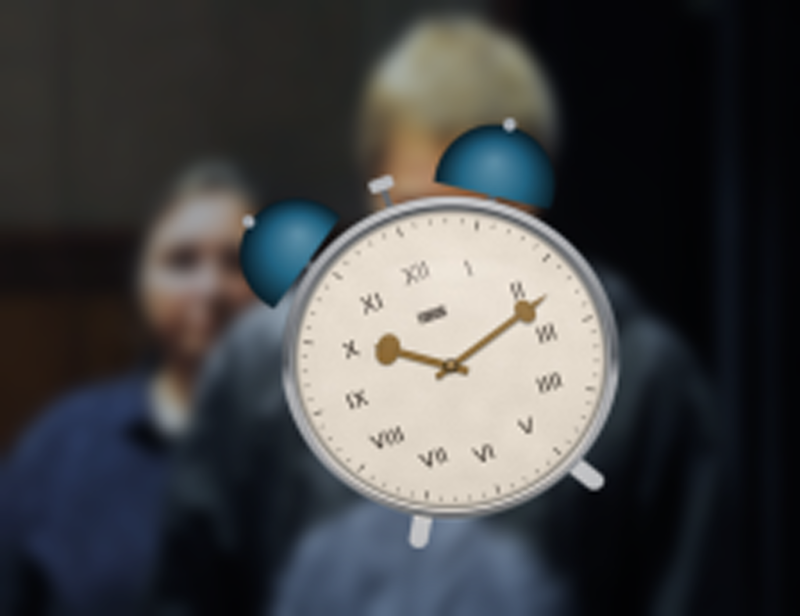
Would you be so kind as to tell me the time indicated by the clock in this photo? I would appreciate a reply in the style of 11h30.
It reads 10h12
